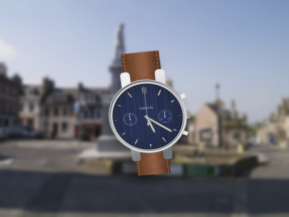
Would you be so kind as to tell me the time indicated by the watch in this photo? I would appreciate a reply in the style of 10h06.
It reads 5h21
